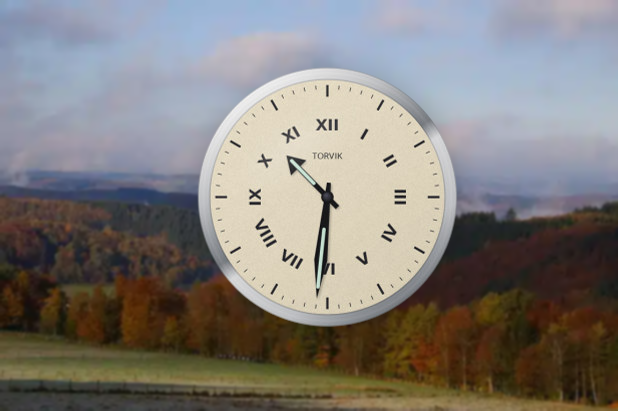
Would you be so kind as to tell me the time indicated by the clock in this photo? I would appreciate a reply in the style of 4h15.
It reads 10h31
